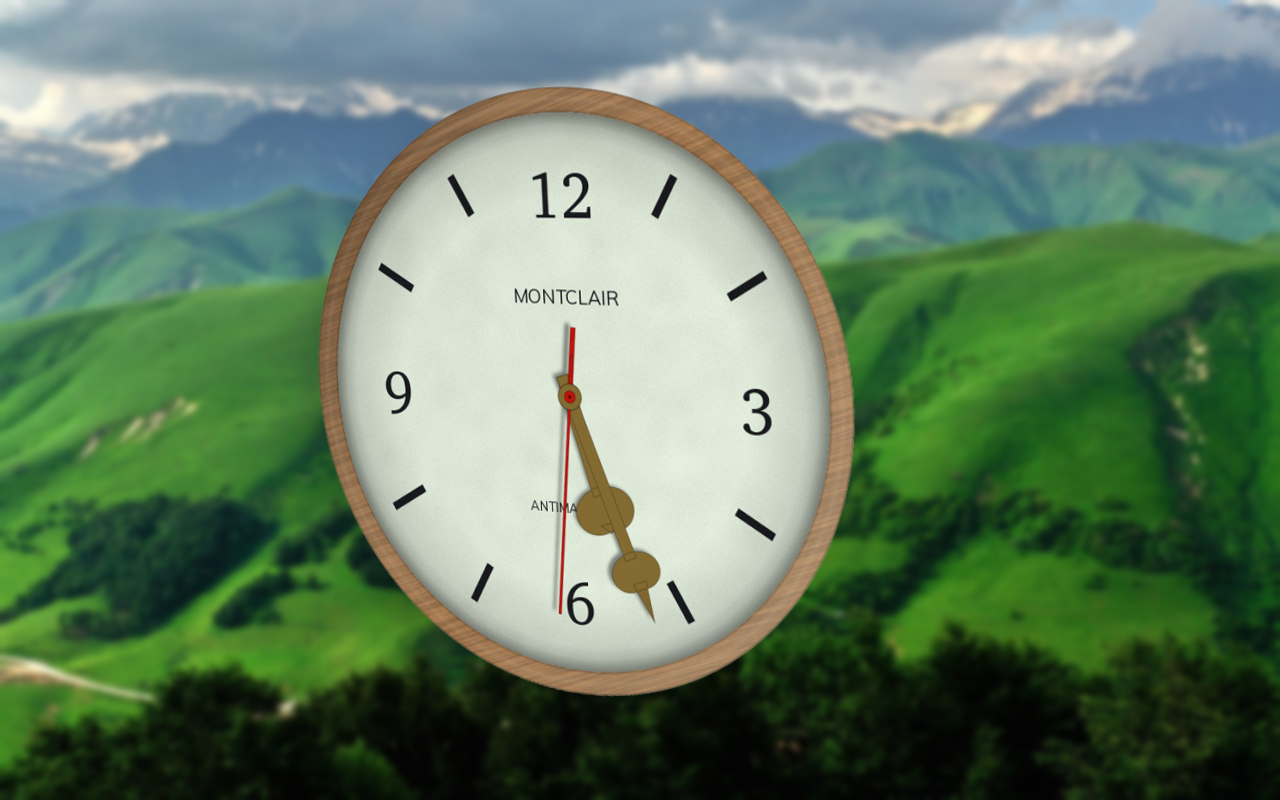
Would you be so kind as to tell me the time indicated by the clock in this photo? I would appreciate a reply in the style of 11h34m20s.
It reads 5h26m31s
